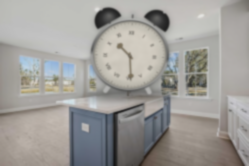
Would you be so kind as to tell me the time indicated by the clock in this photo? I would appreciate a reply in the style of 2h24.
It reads 10h29
